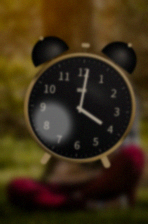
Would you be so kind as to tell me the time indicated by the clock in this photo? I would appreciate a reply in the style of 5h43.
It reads 4h01
